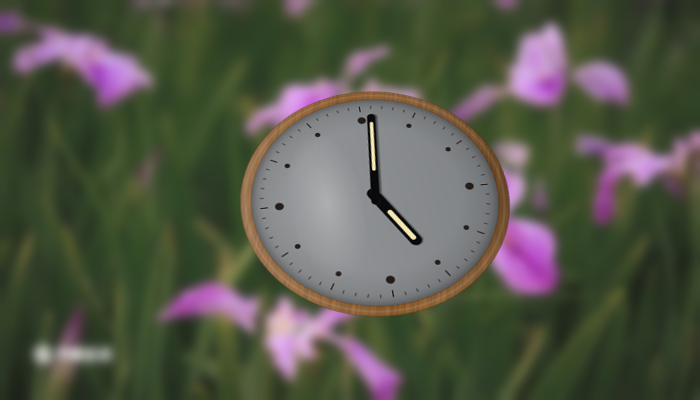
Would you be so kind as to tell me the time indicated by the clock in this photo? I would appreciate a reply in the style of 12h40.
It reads 5h01
